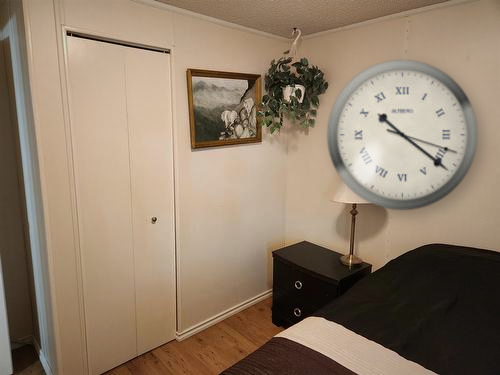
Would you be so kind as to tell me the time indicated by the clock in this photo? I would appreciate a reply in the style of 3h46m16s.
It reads 10h21m18s
